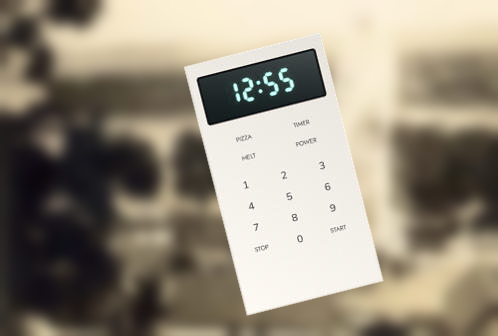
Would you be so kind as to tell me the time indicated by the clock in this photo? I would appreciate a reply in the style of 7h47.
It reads 12h55
